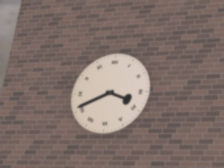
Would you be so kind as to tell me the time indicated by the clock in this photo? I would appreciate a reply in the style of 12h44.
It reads 3h41
